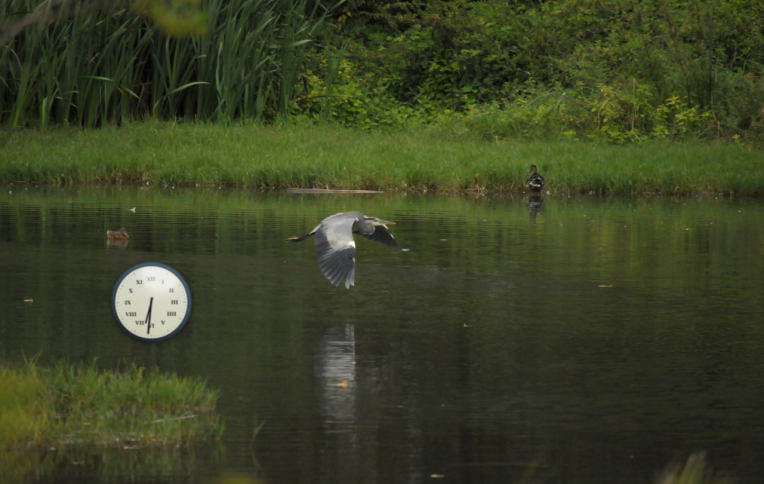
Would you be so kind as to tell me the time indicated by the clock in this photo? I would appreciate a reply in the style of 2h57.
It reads 6h31
